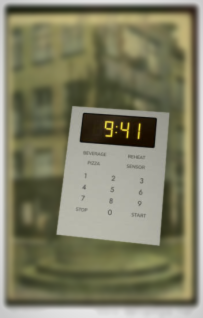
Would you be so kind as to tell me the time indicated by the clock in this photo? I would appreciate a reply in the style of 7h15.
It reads 9h41
